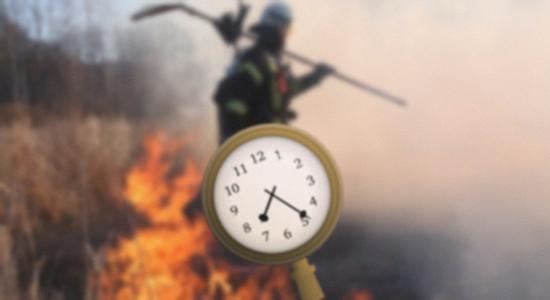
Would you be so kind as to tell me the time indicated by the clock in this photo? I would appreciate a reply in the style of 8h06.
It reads 7h24
